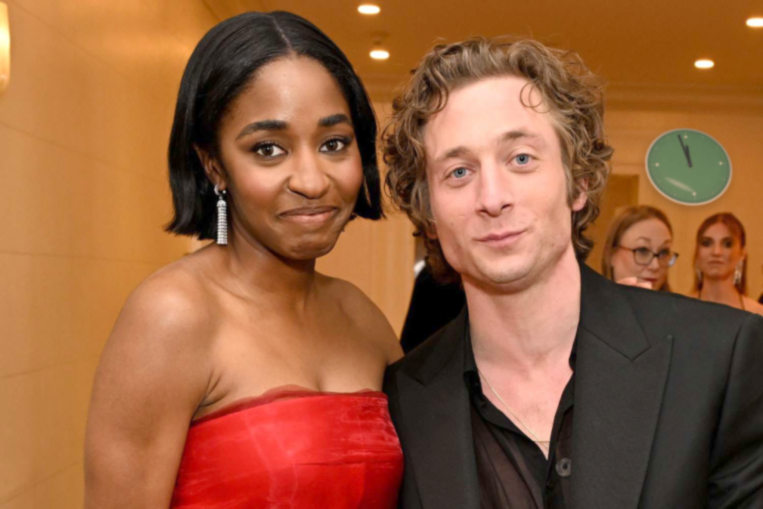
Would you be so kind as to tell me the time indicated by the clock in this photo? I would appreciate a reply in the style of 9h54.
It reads 11h58
